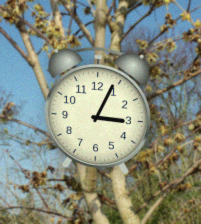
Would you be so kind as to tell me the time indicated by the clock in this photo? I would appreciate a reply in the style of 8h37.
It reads 3h04
